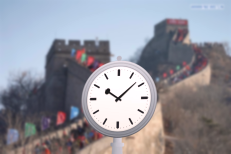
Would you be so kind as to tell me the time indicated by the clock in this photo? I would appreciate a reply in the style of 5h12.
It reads 10h08
